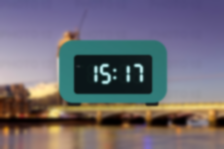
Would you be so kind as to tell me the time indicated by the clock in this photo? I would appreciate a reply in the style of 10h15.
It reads 15h17
